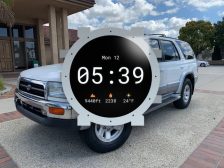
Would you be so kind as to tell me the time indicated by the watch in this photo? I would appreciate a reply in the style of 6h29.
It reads 5h39
